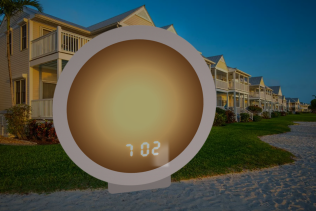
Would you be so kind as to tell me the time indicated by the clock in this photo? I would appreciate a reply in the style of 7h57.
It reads 7h02
